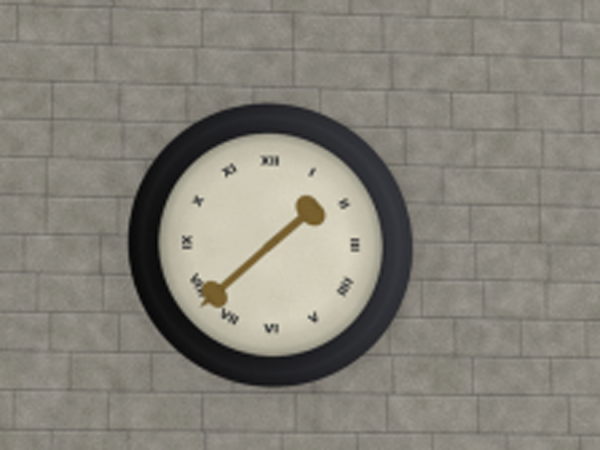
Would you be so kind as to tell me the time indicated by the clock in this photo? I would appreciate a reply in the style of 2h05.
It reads 1h38
